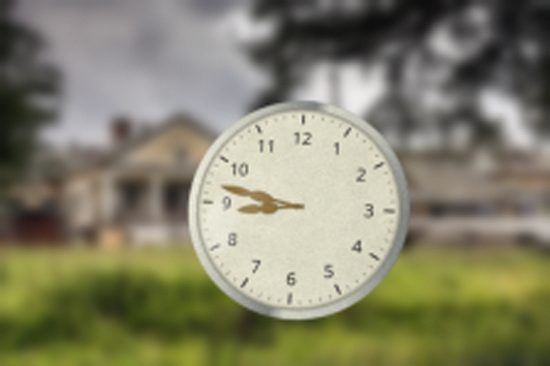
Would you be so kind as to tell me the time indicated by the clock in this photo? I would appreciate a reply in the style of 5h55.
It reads 8h47
